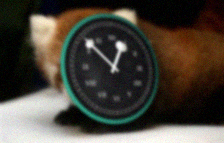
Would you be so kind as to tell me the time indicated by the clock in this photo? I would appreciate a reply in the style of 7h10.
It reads 12h52
